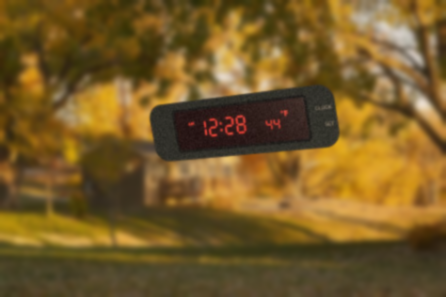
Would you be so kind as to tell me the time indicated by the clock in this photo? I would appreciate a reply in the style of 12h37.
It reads 12h28
